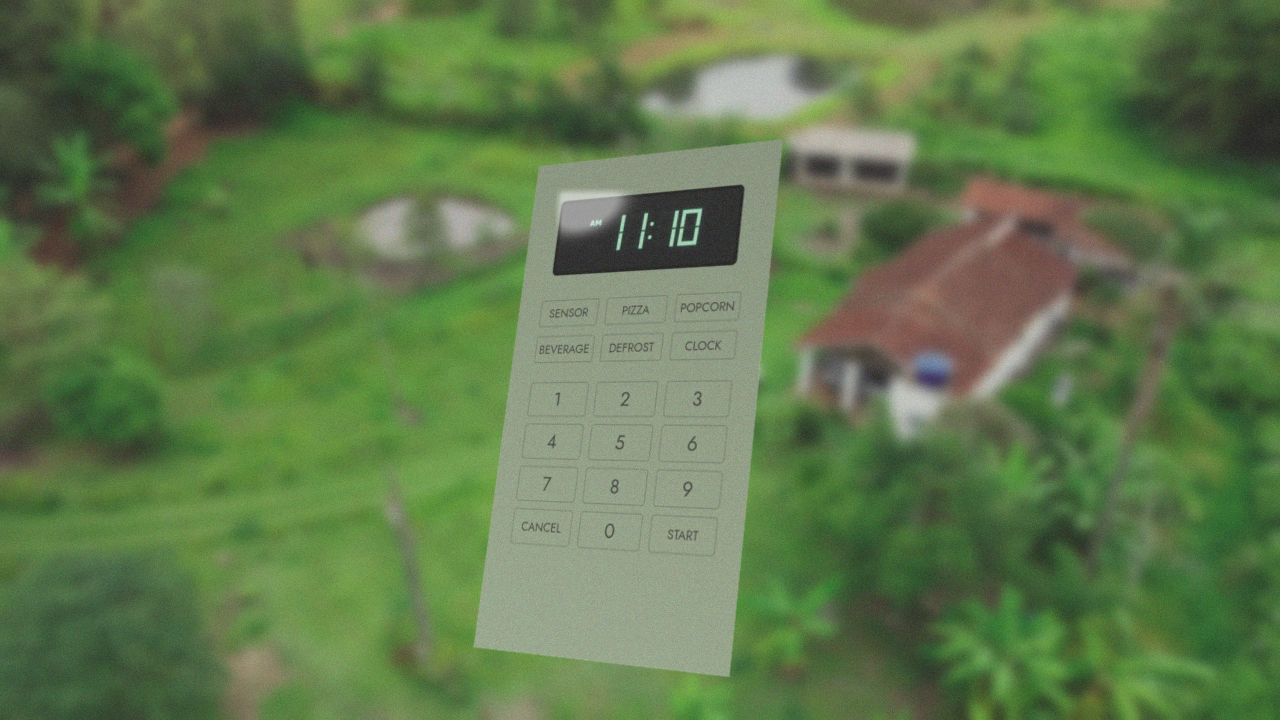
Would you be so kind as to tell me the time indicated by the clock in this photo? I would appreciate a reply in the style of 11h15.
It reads 11h10
